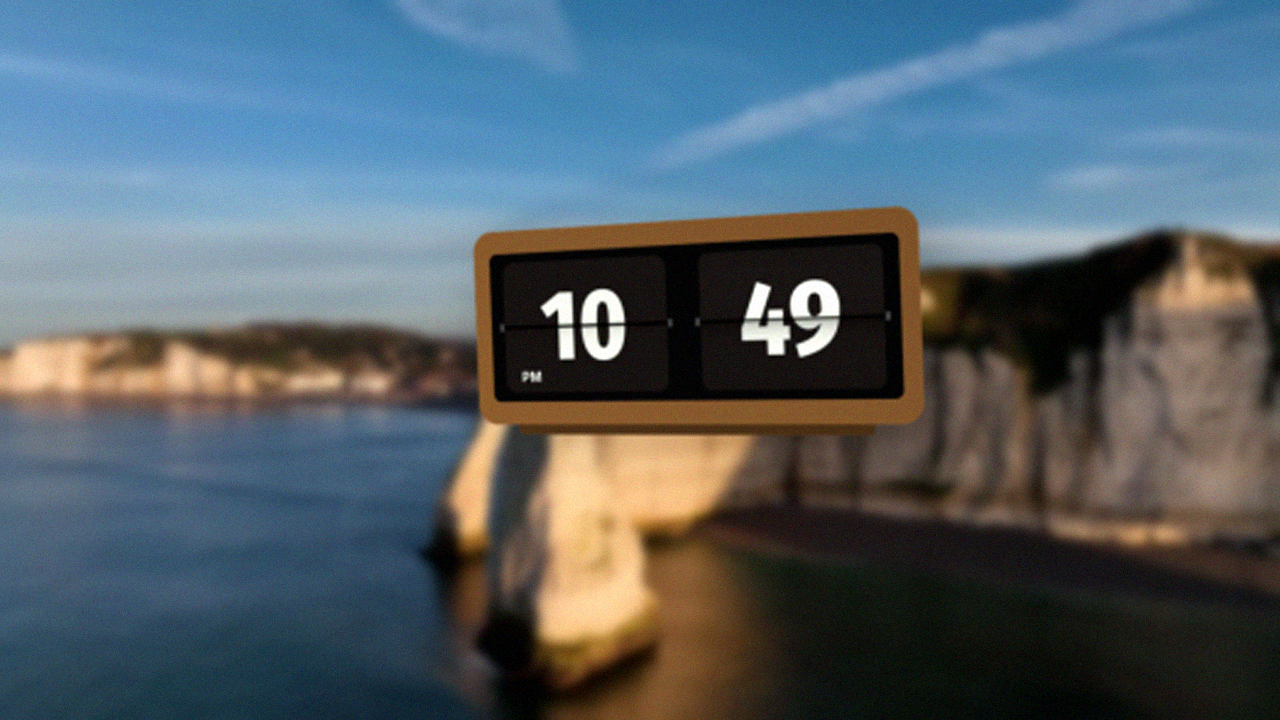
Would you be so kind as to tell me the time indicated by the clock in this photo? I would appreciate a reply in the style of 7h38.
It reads 10h49
